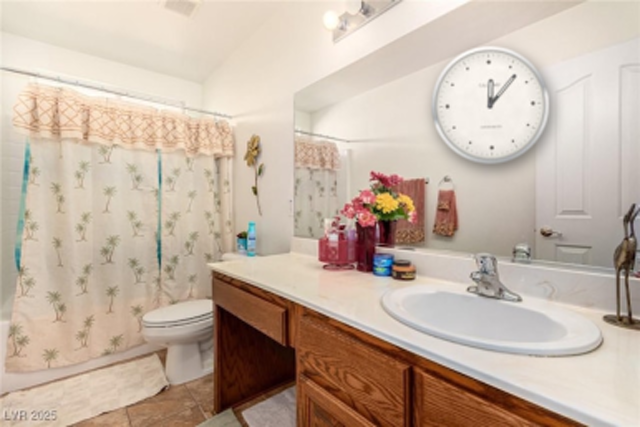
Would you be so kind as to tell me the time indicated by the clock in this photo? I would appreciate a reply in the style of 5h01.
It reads 12h07
